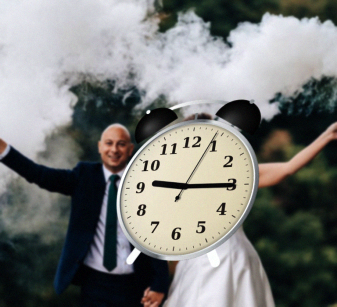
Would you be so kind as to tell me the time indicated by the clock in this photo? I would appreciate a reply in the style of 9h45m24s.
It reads 9h15m04s
